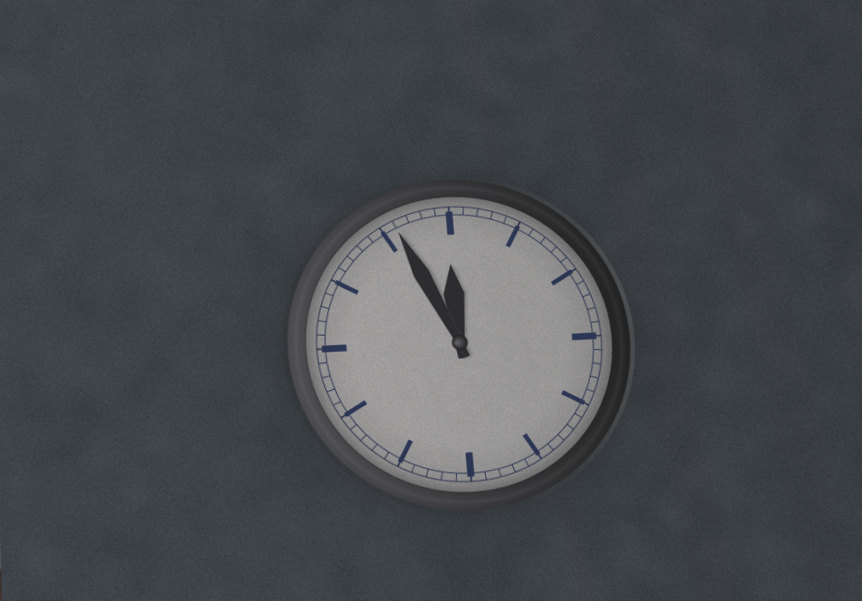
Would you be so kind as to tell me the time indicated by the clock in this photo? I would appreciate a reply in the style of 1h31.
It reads 11h56
